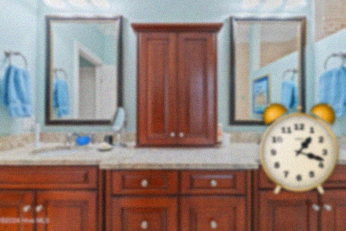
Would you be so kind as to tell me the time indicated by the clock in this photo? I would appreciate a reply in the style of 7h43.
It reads 1h18
